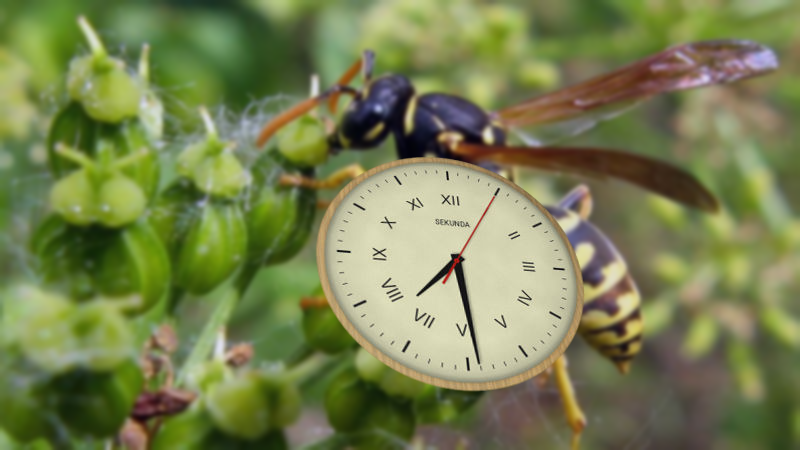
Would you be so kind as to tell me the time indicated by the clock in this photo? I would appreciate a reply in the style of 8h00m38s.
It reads 7h29m05s
